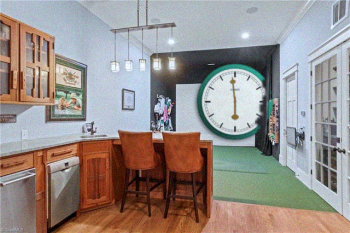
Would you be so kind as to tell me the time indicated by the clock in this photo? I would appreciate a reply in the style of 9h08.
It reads 5h59
